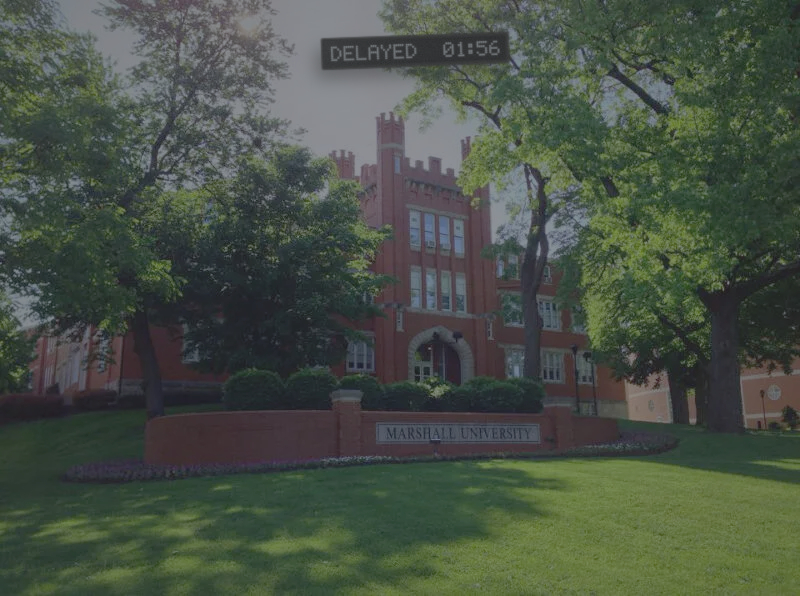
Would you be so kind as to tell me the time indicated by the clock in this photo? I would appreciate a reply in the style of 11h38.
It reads 1h56
